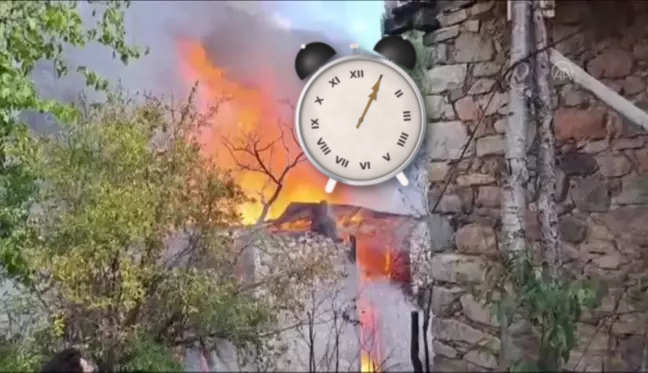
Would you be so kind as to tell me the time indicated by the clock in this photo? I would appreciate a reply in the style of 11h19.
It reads 1h05
